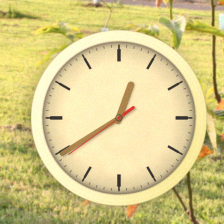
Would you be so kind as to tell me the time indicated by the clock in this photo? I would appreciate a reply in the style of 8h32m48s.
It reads 12h39m39s
